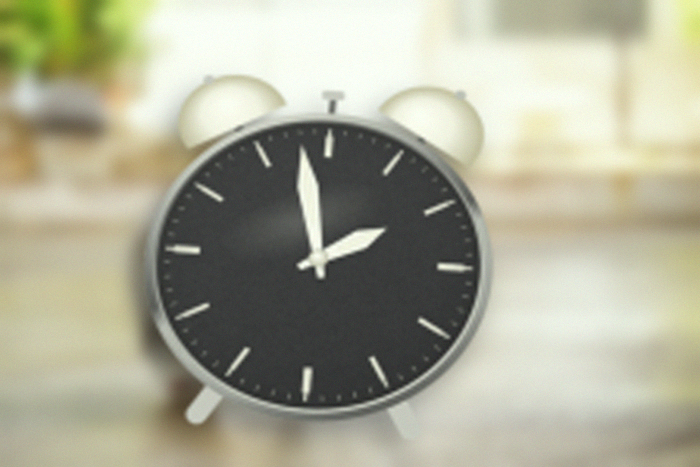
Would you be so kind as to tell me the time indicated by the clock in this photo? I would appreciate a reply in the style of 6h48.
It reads 1h58
